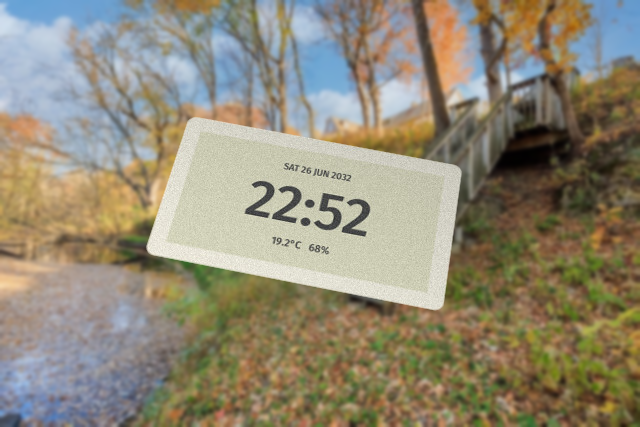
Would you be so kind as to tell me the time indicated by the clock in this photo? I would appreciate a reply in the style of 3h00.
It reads 22h52
